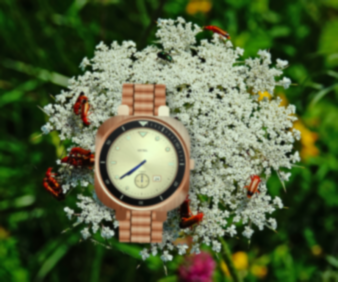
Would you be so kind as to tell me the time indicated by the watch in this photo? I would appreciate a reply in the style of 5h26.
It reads 7h39
